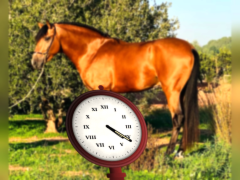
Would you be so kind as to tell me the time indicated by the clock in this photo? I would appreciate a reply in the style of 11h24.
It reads 4h21
